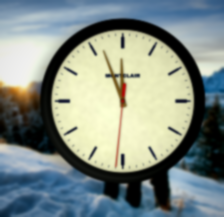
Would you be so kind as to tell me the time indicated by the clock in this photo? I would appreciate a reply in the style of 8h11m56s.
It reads 11h56m31s
